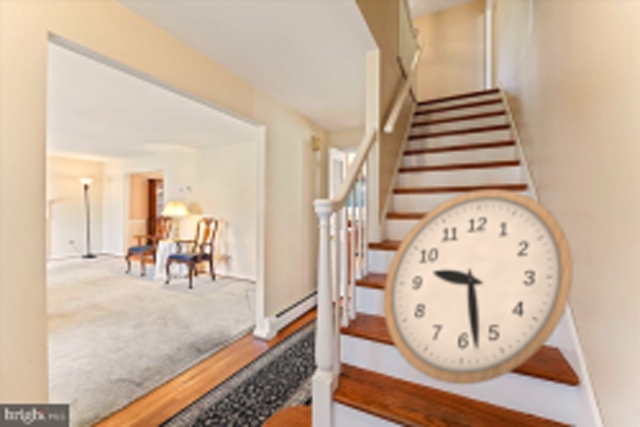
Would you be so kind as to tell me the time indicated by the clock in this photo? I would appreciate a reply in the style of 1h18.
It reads 9h28
